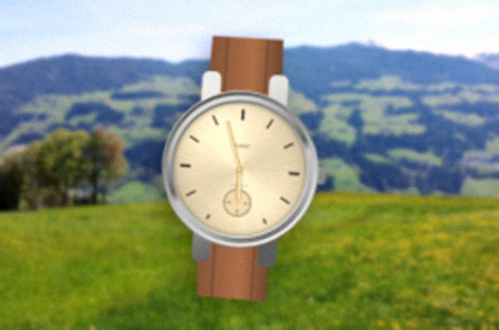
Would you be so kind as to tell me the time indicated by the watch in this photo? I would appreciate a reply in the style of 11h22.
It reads 5h57
